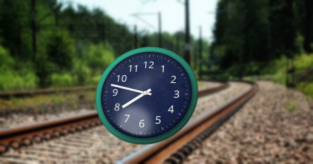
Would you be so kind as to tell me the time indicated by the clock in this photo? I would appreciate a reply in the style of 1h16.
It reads 7h47
